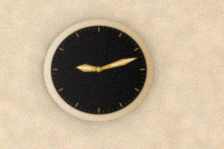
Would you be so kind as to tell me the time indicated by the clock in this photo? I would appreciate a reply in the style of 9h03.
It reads 9h12
